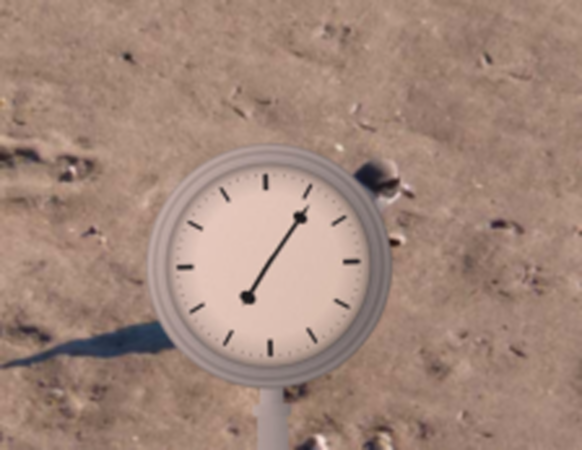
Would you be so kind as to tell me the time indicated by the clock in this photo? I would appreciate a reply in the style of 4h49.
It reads 7h06
